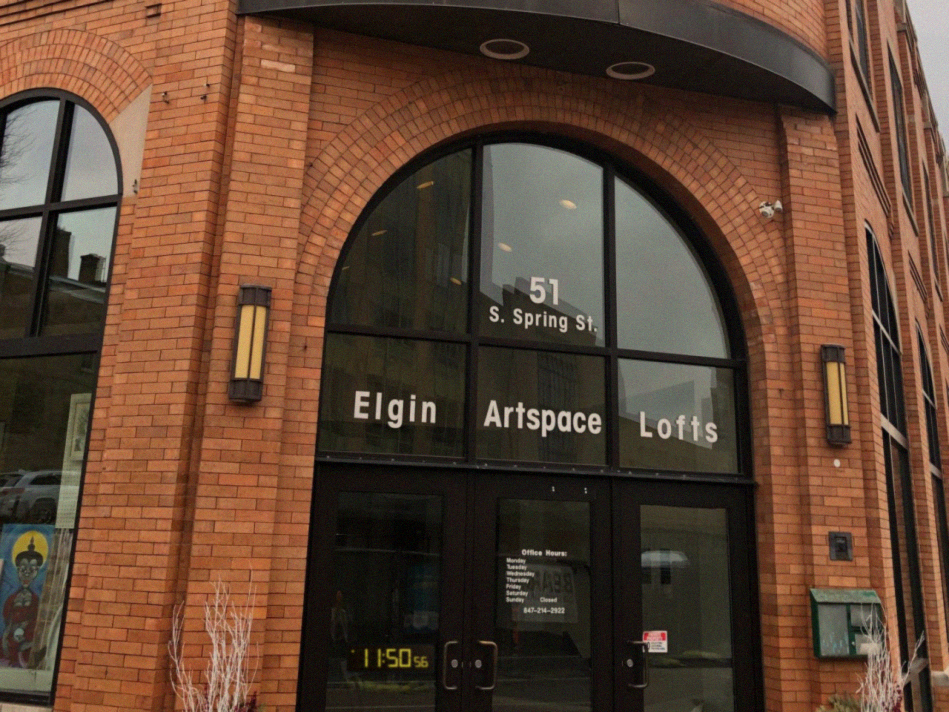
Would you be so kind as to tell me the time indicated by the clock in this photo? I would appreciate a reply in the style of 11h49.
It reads 11h50
